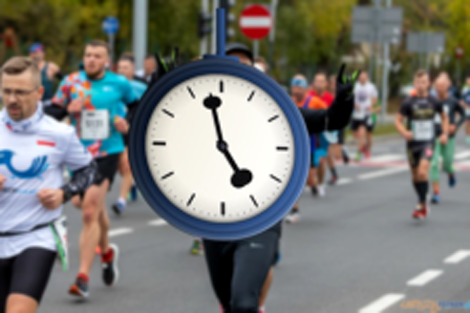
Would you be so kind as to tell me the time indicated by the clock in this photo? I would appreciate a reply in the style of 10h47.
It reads 4h58
